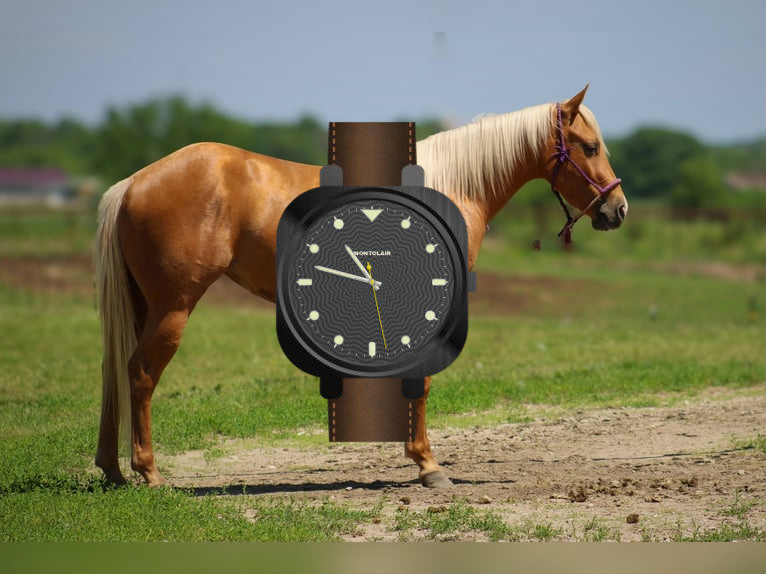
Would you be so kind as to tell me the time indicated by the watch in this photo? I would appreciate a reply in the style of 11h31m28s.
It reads 10h47m28s
